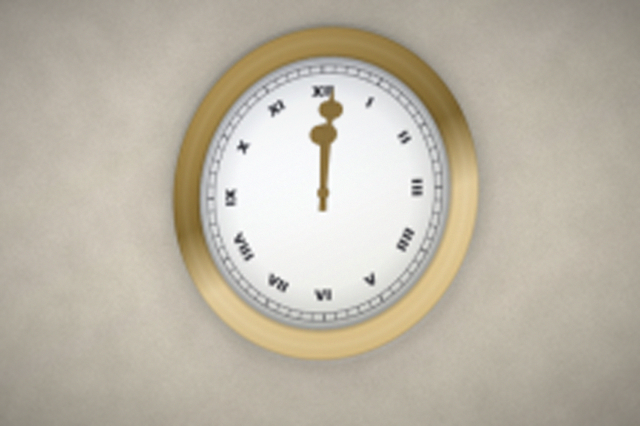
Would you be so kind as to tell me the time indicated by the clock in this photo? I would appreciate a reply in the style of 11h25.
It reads 12h01
